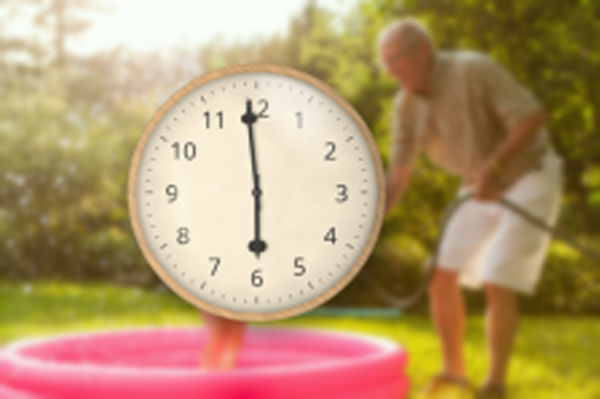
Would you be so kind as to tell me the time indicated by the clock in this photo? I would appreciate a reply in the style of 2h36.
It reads 5h59
